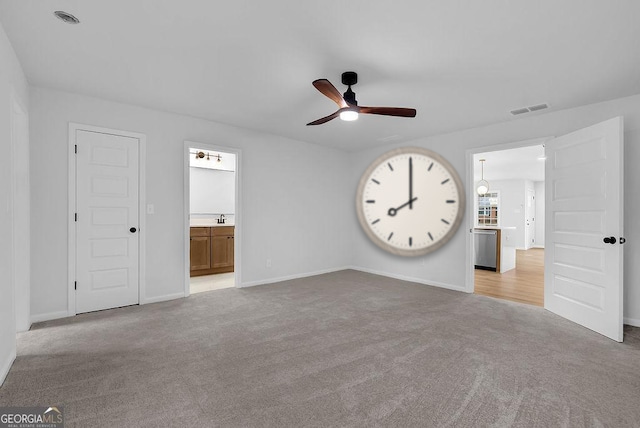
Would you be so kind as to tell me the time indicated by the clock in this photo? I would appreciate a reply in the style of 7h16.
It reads 8h00
